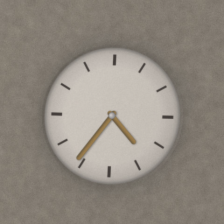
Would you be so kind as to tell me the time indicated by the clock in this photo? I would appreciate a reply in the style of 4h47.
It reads 4h36
